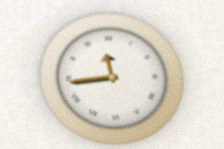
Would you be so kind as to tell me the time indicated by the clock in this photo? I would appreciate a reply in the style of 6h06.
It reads 11h44
